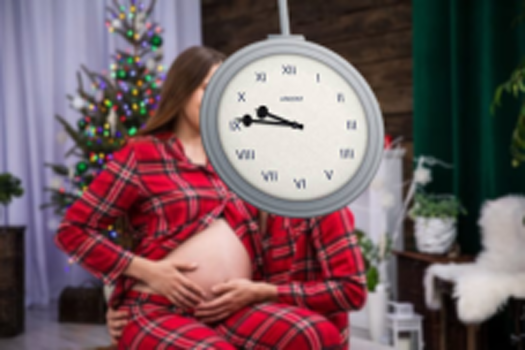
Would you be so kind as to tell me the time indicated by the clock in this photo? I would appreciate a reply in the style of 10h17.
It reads 9h46
